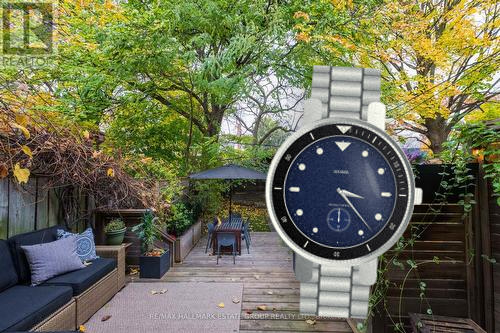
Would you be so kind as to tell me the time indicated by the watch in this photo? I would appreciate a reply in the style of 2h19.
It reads 3h23
